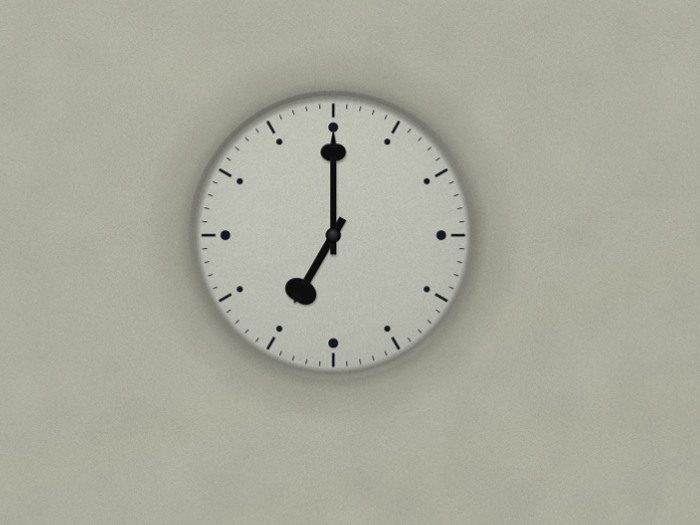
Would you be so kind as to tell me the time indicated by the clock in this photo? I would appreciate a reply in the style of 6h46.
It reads 7h00
